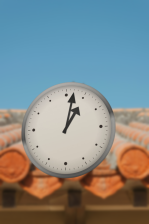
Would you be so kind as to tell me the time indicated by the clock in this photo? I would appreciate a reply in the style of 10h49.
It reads 1h02
